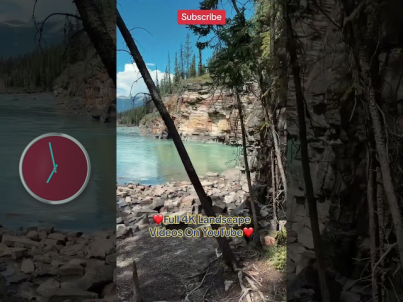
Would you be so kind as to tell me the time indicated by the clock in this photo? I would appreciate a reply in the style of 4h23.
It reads 6h58
